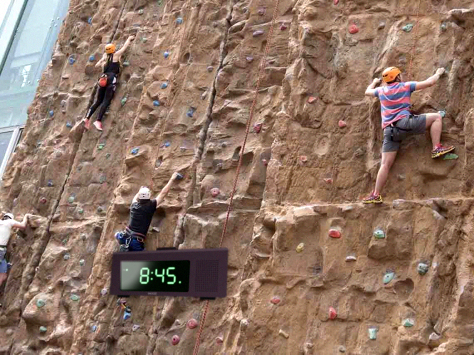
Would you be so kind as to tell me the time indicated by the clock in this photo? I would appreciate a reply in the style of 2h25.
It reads 8h45
